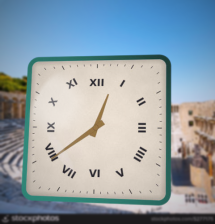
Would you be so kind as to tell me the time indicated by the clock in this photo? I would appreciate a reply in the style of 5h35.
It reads 12h39
